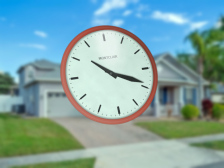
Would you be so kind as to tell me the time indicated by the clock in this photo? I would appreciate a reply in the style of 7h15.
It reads 10h19
